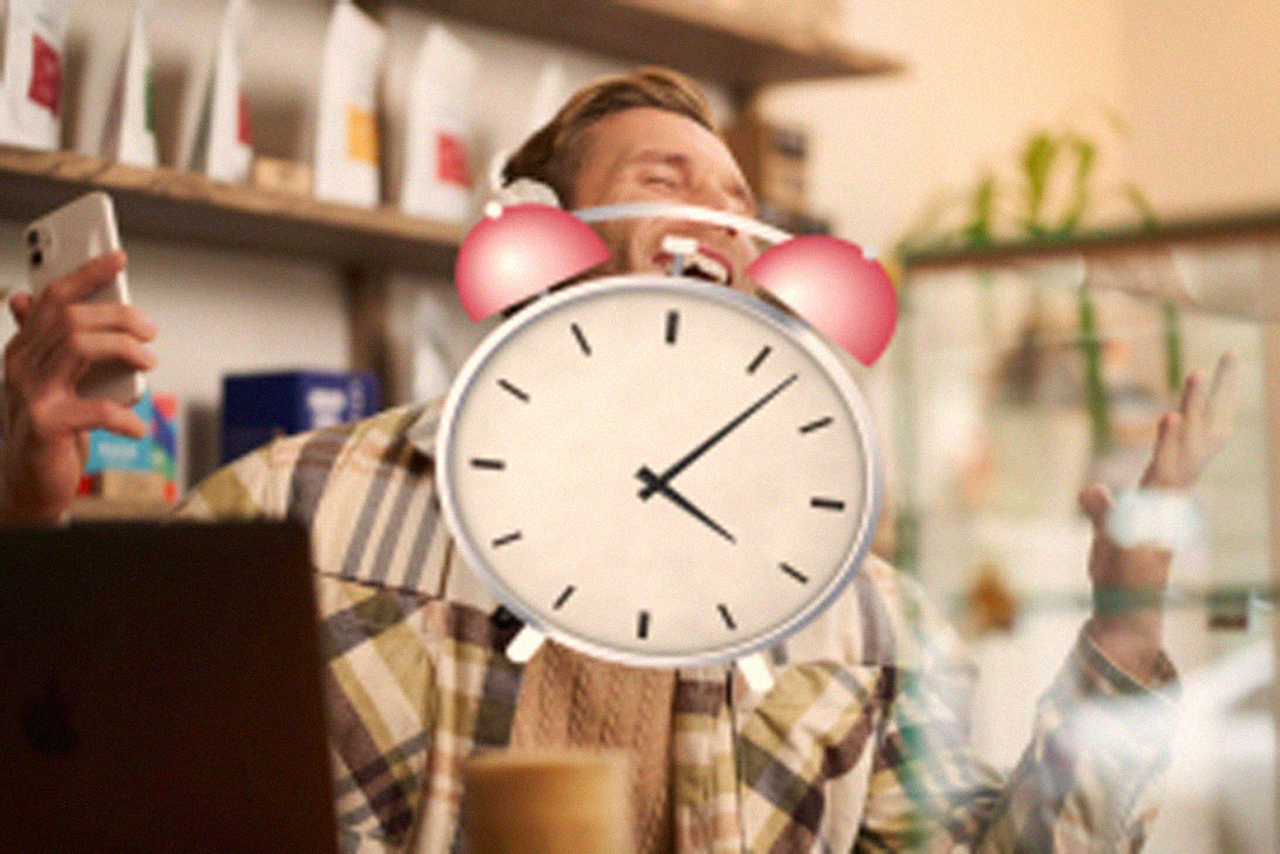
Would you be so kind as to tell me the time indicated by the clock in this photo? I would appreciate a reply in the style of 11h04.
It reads 4h07
